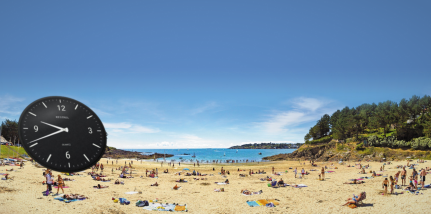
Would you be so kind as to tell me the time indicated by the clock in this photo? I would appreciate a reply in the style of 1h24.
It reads 9h41
